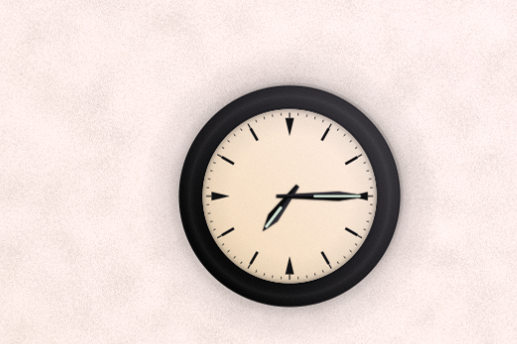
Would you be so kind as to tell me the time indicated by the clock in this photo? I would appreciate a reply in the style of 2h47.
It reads 7h15
